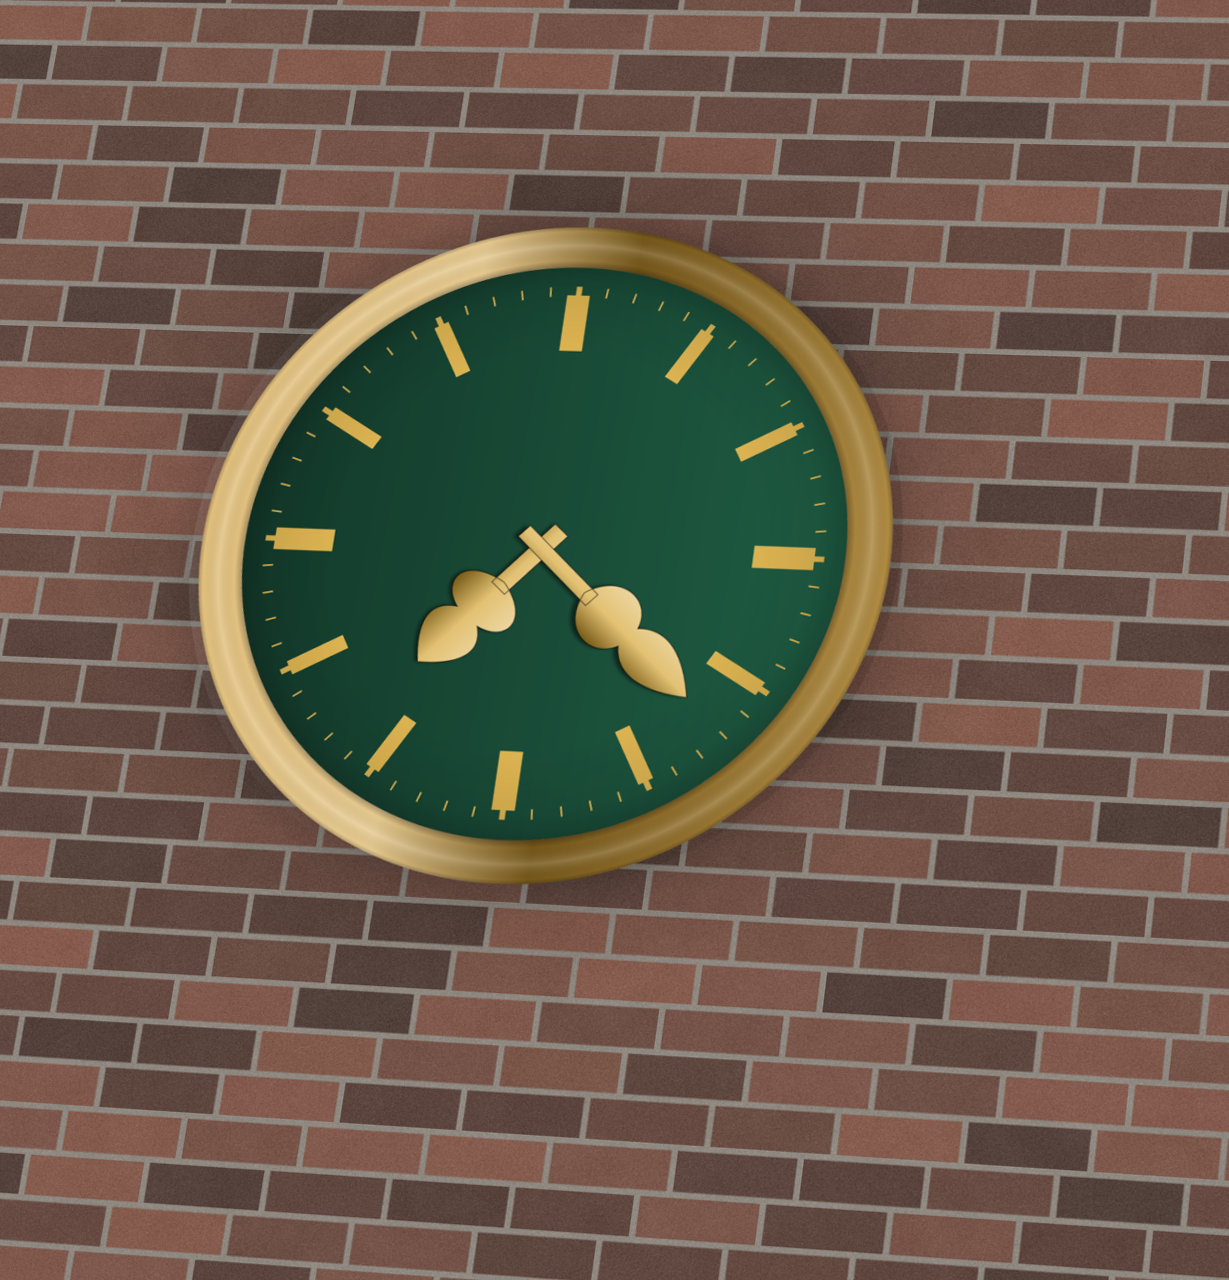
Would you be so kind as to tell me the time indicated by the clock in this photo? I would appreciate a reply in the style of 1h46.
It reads 7h22
